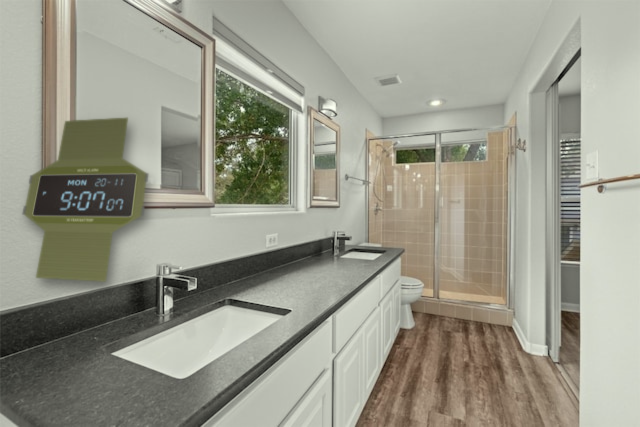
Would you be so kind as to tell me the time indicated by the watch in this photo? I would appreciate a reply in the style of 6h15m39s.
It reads 9h07m07s
